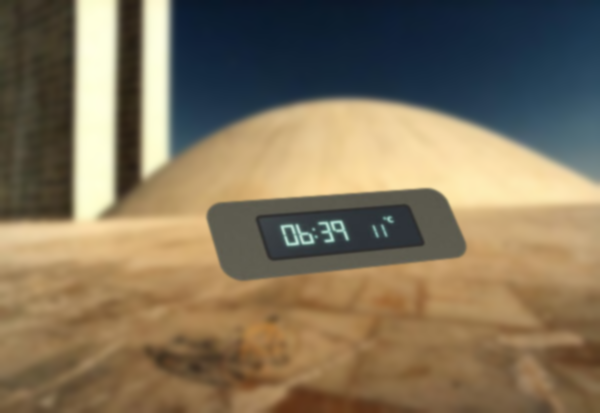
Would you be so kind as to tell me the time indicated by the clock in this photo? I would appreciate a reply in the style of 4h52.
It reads 6h39
